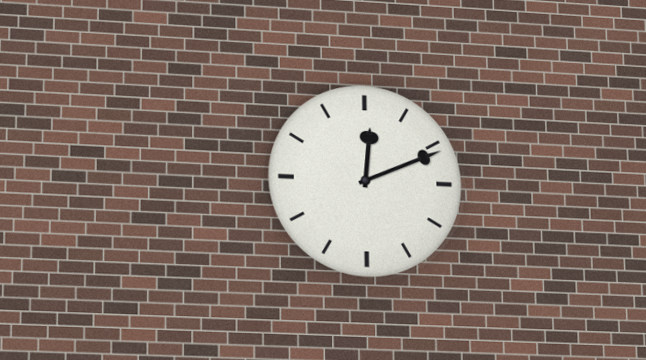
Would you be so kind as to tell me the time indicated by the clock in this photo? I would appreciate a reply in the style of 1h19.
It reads 12h11
